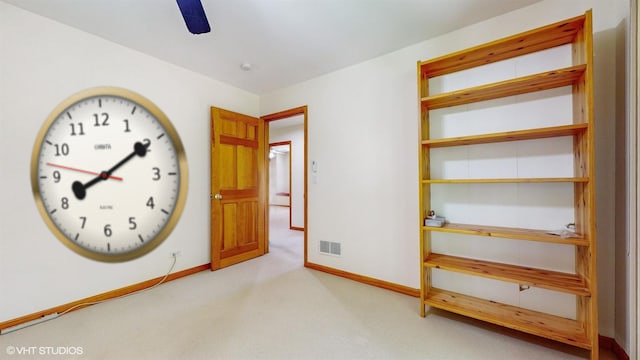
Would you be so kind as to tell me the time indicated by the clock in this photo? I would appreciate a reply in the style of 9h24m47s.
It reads 8h09m47s
